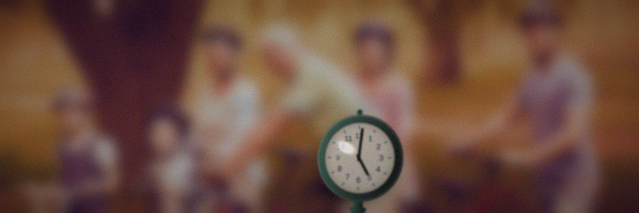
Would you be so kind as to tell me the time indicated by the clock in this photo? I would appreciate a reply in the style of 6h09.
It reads 5h01
